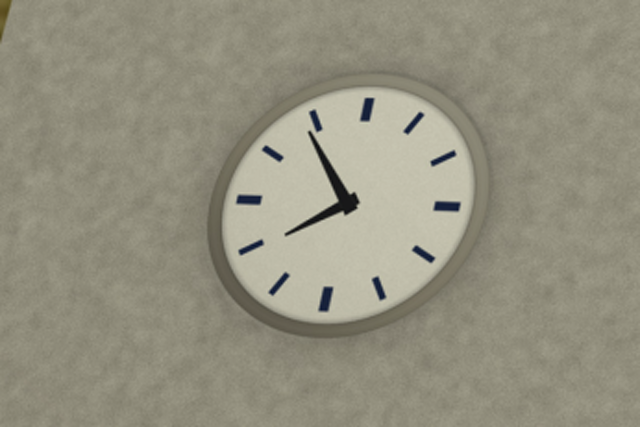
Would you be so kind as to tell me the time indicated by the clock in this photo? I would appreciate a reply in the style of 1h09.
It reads 7h54
